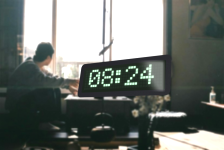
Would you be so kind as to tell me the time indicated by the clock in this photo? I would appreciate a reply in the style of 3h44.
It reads 8h24
